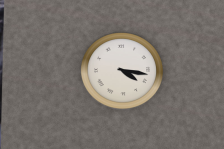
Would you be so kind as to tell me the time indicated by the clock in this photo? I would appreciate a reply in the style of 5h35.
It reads 4h17
